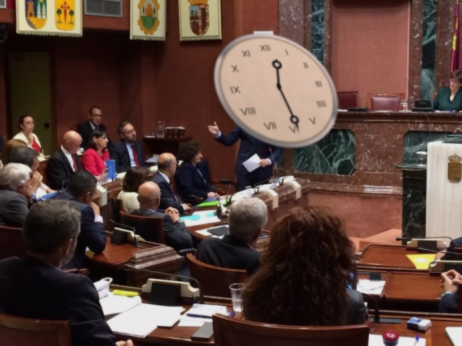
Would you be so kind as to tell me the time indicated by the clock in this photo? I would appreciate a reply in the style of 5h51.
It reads 12h29
